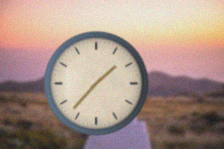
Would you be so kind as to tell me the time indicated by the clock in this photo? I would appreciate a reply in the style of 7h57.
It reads 1h37
